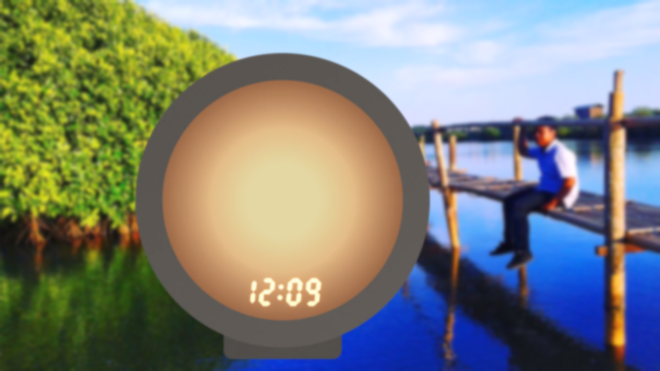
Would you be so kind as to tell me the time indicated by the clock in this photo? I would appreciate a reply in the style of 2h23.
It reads 12h09
